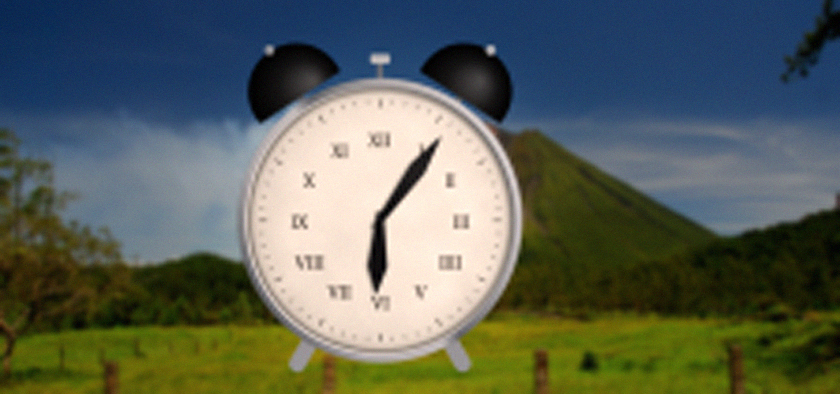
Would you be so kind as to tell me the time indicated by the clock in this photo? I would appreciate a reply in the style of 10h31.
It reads 6h06
